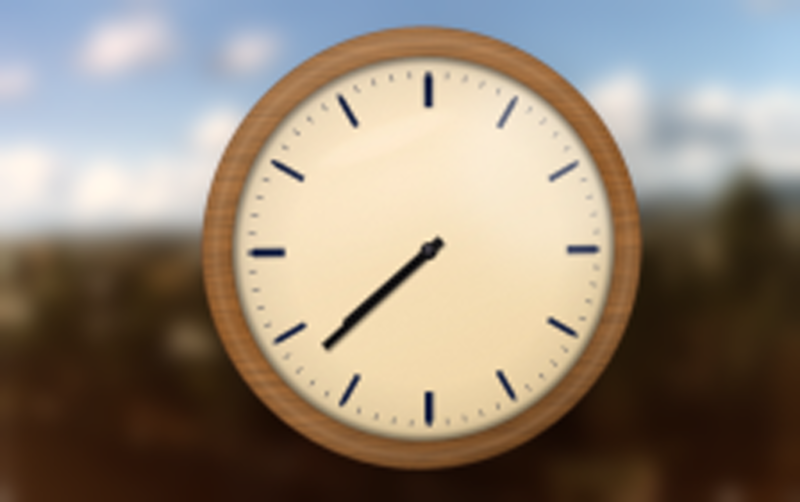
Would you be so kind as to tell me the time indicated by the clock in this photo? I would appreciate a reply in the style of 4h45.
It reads 7h38
